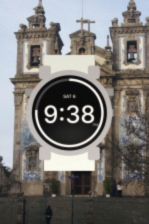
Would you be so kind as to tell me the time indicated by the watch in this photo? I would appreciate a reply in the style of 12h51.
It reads 9h38
